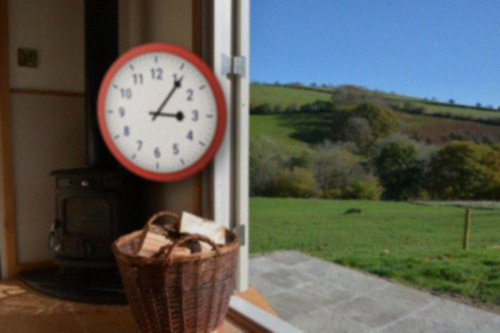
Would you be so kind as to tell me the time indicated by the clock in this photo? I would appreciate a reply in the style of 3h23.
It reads 3h06
